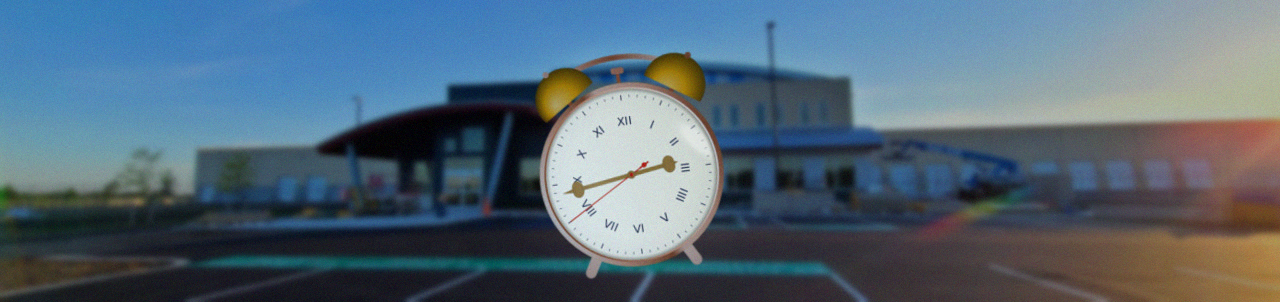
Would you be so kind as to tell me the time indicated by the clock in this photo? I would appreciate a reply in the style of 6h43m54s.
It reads 2h43m40s
